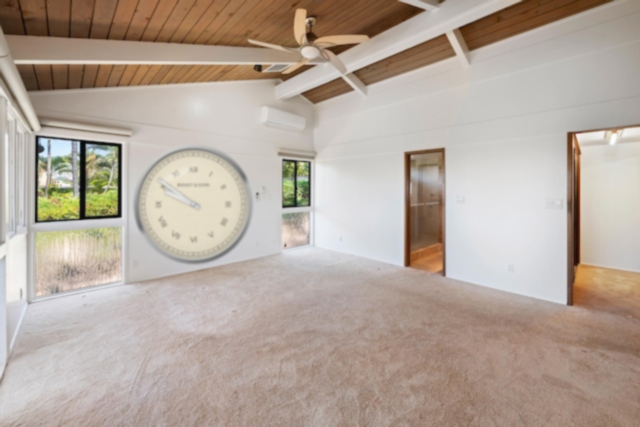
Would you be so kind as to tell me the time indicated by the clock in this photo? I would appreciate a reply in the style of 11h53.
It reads 9h51
